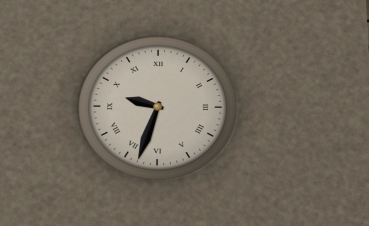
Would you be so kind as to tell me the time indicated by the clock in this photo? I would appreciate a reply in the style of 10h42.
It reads 9h33
